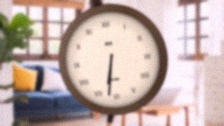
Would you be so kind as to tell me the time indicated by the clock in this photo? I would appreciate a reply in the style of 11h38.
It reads 6h32
